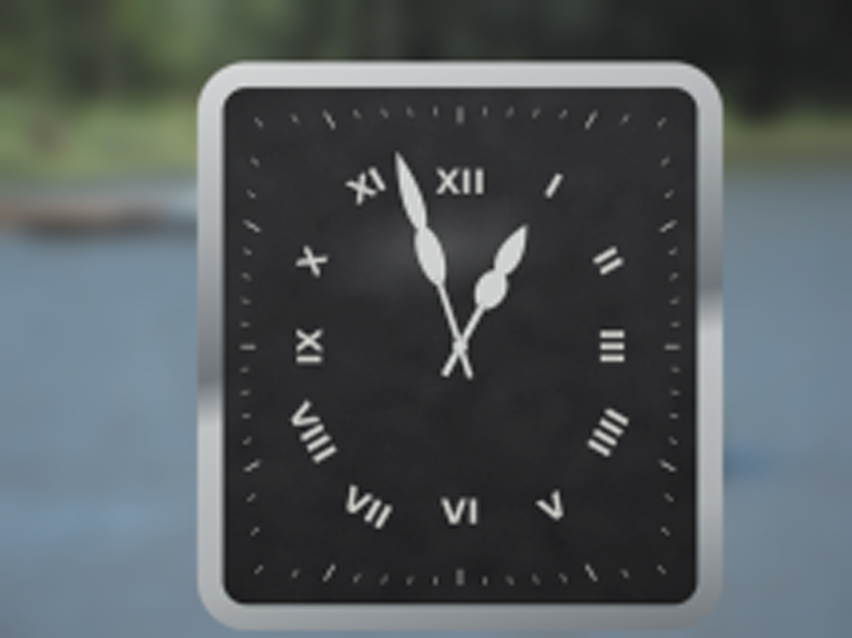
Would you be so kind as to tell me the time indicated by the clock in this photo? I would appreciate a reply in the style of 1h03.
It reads 12h57
